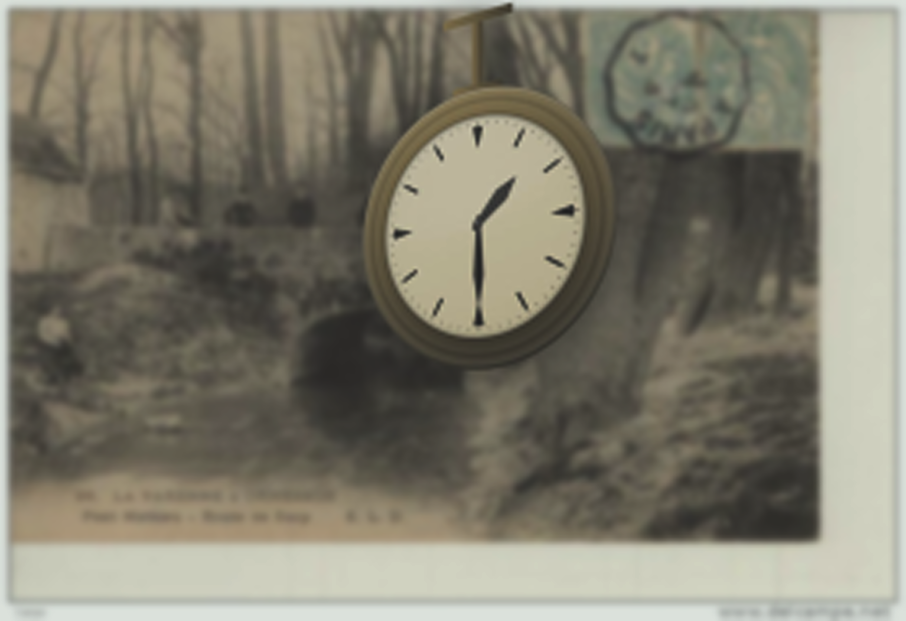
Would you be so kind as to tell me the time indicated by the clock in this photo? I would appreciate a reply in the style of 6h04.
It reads 1h30
